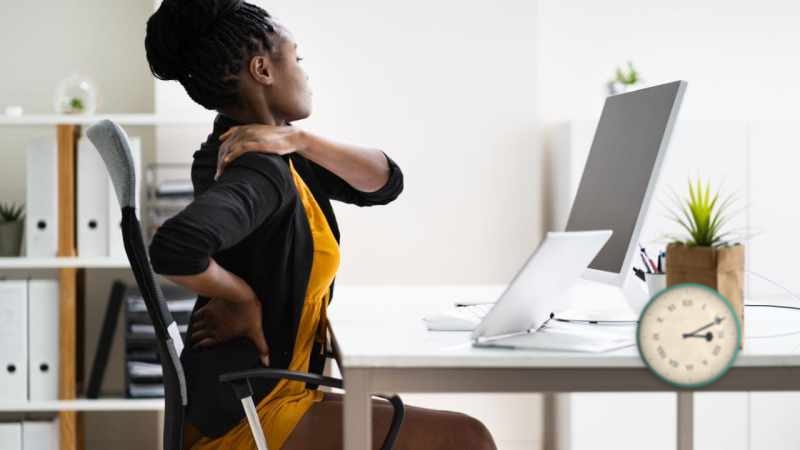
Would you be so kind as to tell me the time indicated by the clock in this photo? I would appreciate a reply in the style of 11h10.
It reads 3h11
